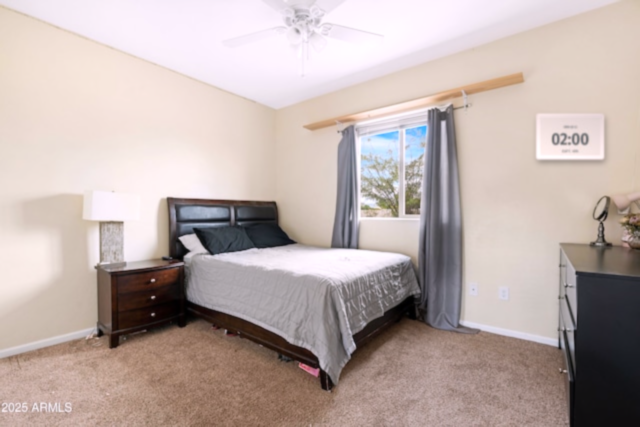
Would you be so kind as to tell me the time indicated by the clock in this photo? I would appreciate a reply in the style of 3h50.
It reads 2h00
